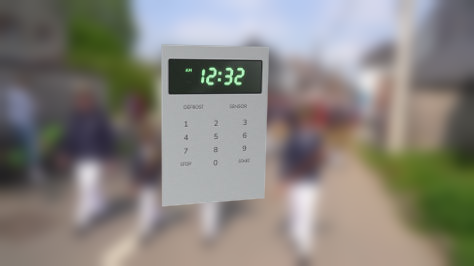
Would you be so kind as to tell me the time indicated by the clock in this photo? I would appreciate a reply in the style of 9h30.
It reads 12h32
